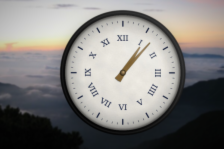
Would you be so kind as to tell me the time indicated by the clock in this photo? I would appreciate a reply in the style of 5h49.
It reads 1h07
